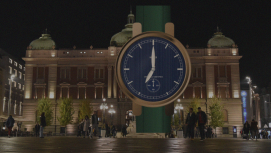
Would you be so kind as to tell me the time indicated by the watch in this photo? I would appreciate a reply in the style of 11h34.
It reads 7h00
